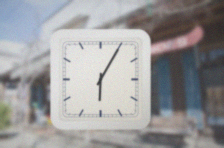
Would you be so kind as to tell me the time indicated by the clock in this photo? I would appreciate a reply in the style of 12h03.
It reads 6h05
